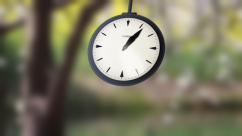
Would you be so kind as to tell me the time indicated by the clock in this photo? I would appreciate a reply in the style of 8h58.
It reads 1h06
